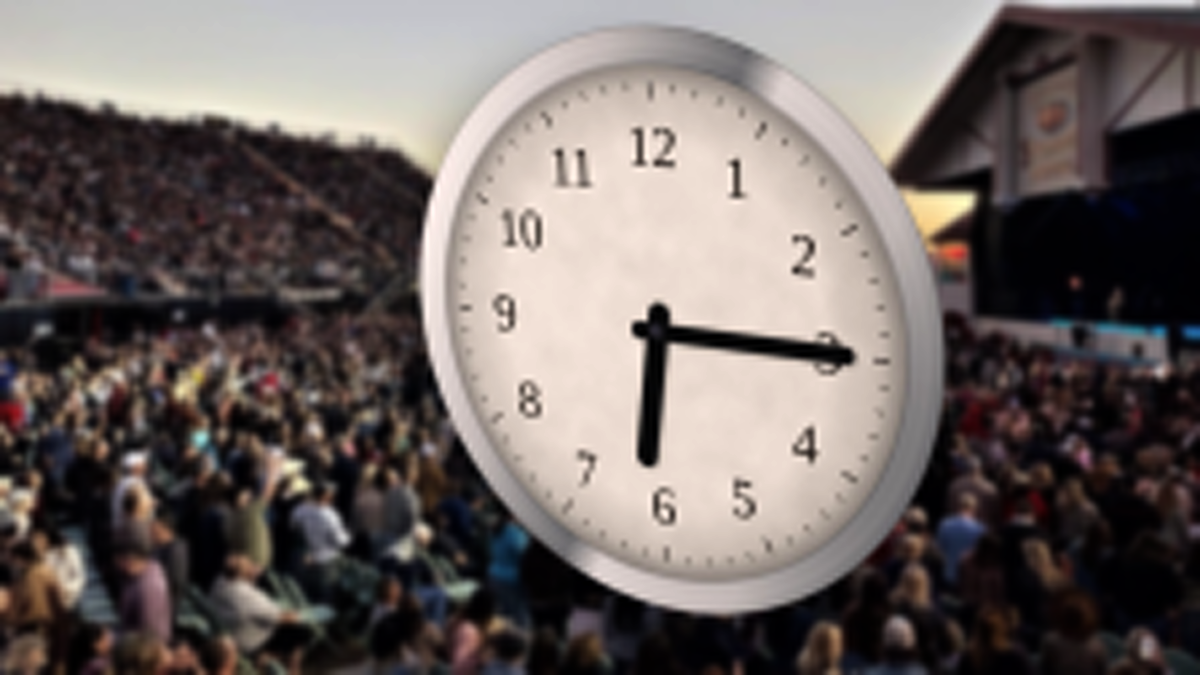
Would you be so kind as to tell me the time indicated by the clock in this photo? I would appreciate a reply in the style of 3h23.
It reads 6h15
